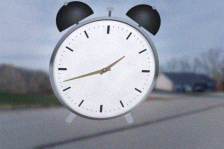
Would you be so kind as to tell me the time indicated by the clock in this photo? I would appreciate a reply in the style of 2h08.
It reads 1h42
